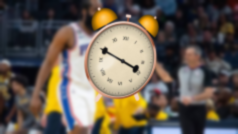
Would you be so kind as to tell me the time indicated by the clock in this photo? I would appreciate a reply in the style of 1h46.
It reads 3h49
